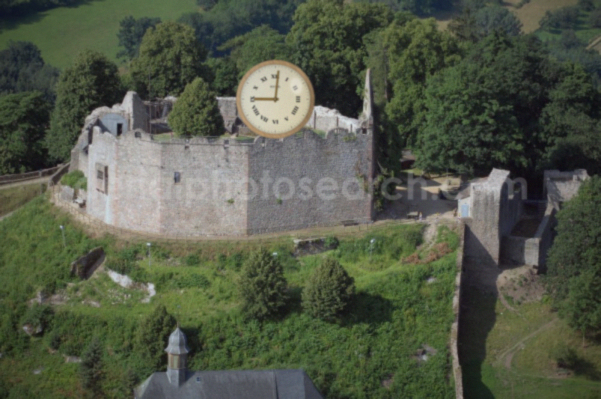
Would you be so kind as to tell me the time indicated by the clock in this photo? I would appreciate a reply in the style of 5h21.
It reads 9h01
